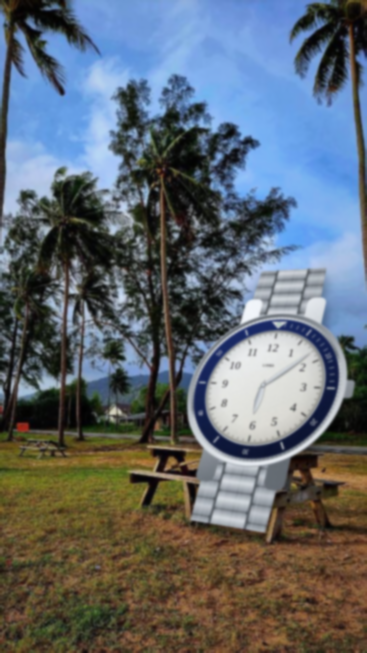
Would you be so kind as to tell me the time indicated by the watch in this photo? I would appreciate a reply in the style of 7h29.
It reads 6h08
